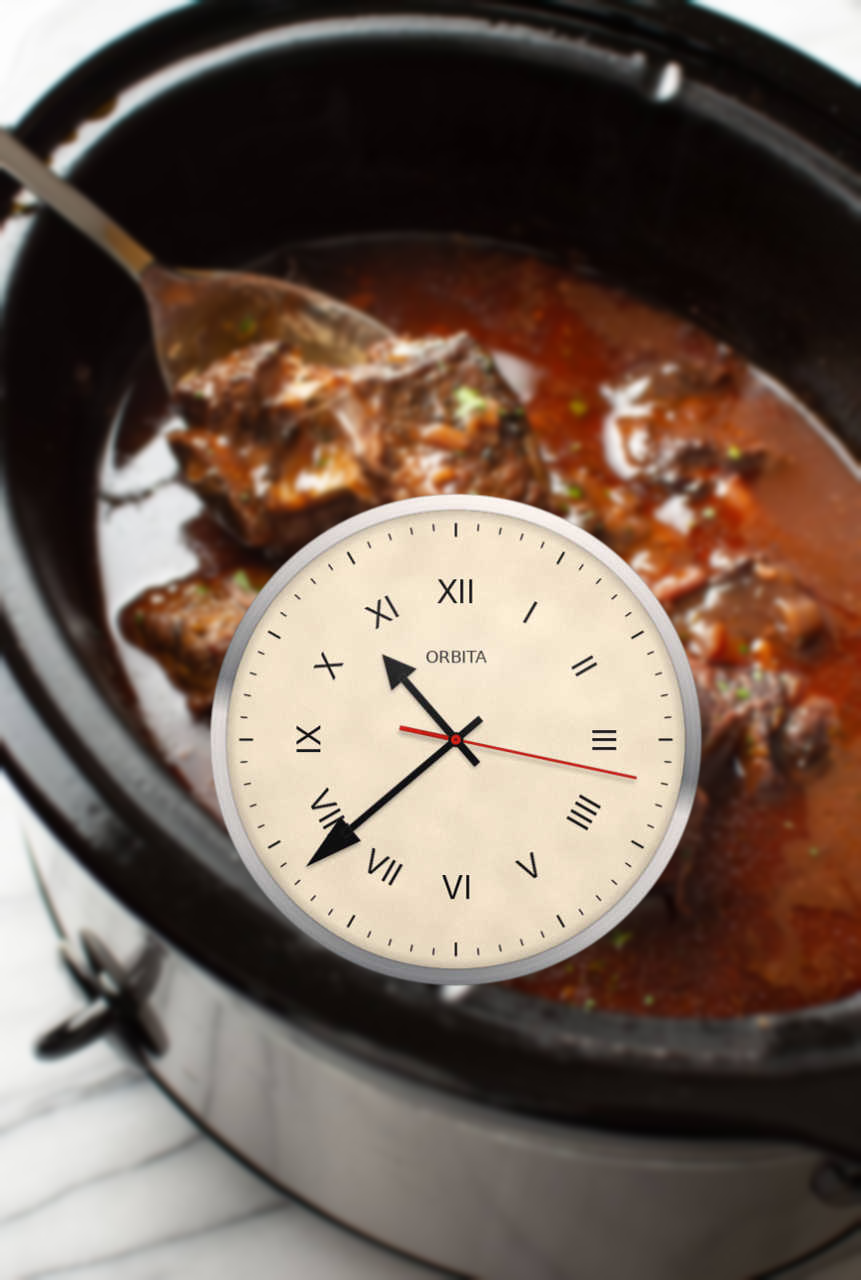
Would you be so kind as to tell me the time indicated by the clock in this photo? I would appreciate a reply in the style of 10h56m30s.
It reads 10h38m17s
